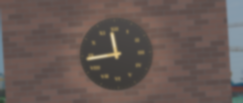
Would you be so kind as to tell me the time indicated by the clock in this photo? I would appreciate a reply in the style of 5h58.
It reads 11h44
